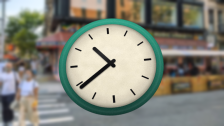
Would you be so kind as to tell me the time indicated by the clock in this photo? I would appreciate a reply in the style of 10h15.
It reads 10h39
